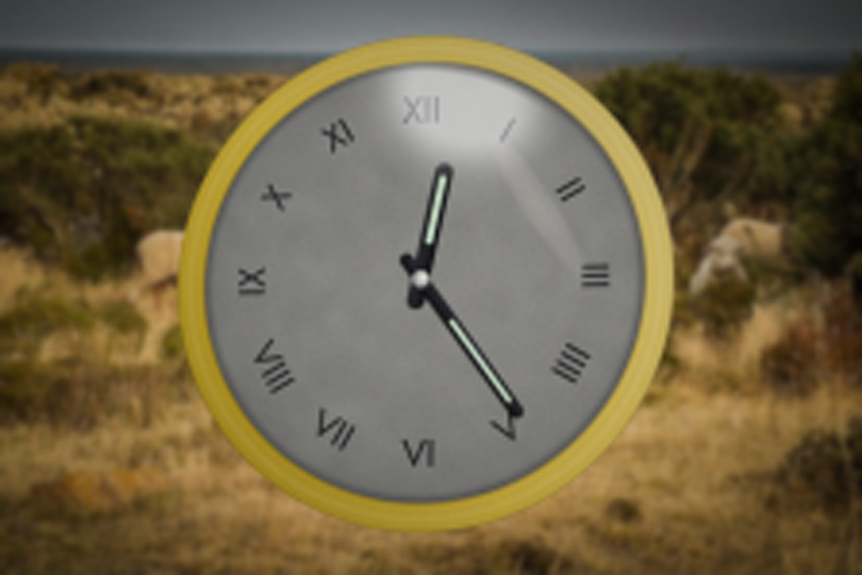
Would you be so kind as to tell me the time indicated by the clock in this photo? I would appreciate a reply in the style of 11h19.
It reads 12h24
